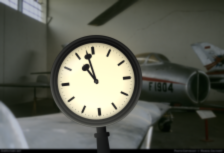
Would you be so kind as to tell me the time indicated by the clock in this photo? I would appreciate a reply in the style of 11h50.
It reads 10h58
